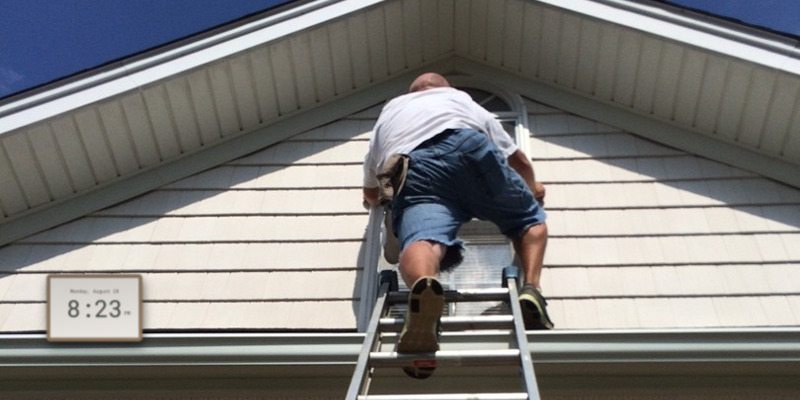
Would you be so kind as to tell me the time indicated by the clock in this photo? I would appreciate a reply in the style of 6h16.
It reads 8h23
